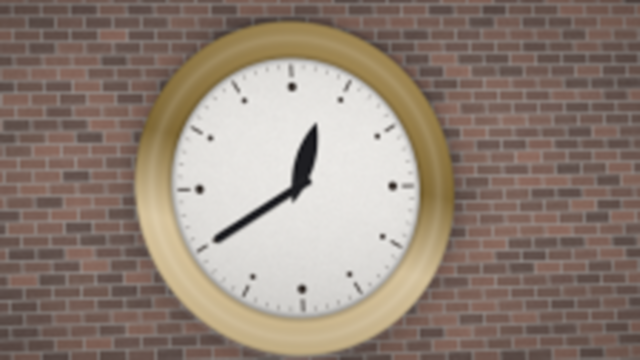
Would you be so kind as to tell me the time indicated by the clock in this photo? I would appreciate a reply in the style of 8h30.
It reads 12h40
